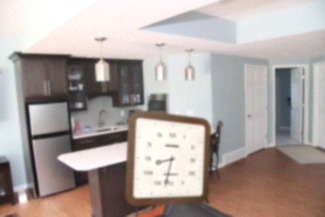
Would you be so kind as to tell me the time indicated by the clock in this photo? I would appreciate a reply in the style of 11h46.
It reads 8h32
